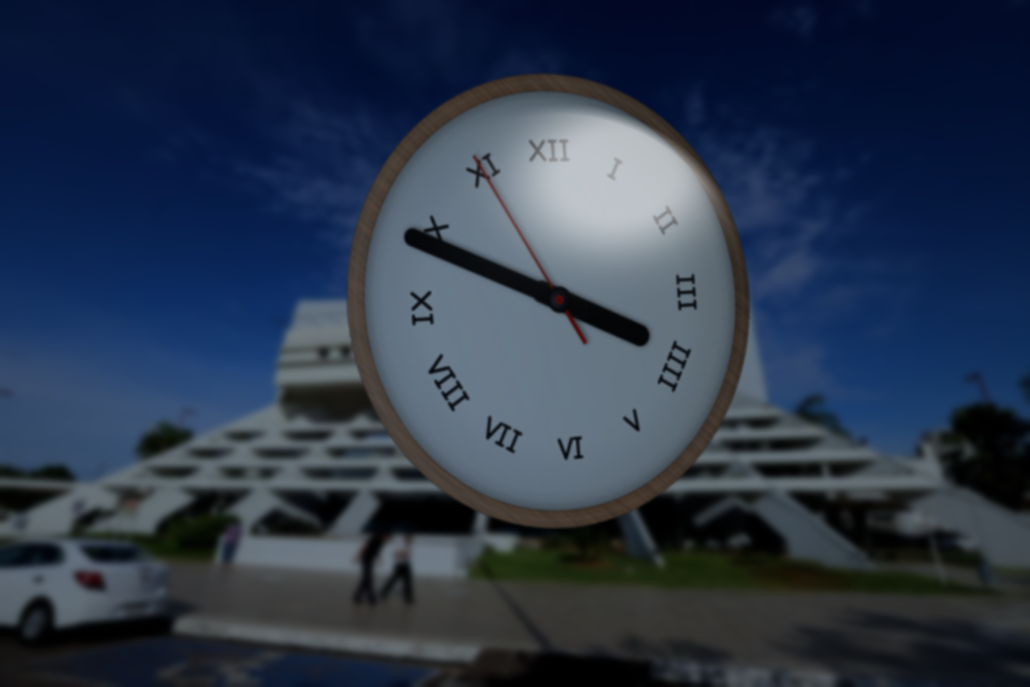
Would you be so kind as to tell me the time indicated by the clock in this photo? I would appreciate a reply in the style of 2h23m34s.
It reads 3h48m55s
